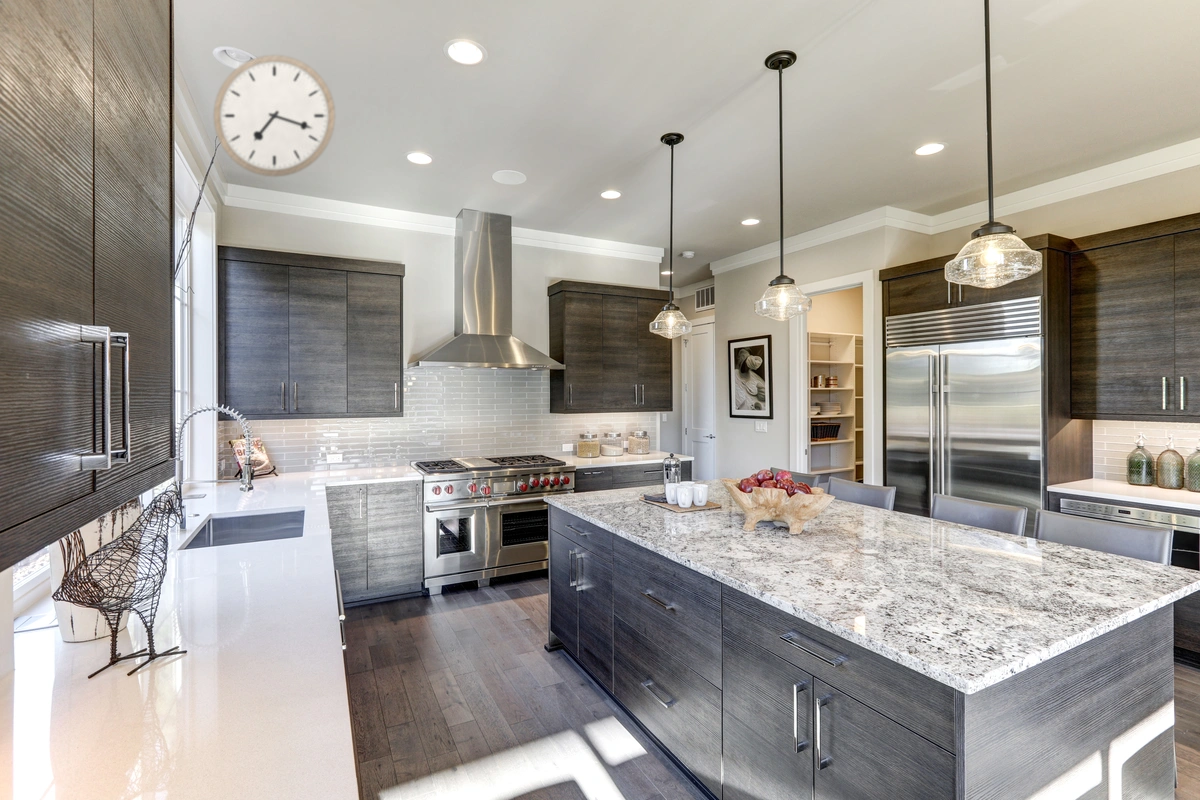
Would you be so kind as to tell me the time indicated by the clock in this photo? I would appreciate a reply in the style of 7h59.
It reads 7h18
